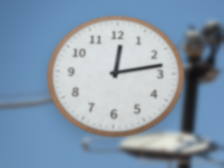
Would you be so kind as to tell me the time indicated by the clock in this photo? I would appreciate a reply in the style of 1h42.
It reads 12h13
